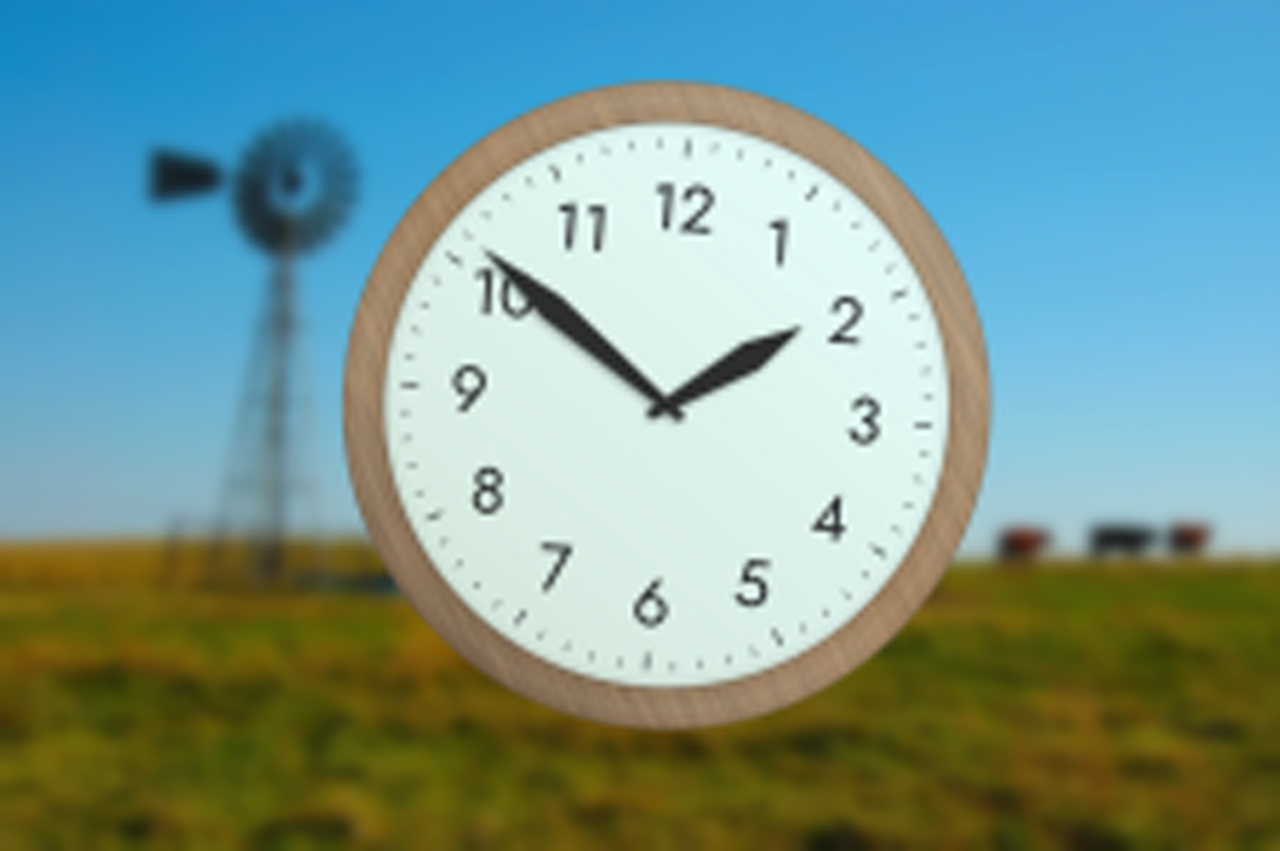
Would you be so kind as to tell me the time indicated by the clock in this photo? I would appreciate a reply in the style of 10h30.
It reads 1h51
